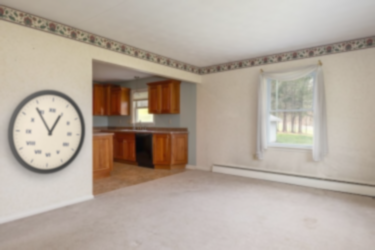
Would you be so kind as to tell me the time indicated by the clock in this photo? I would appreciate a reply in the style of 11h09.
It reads 12h54
